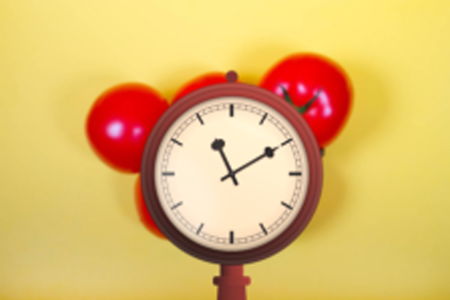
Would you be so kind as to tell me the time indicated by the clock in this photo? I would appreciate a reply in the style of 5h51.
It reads 11h10
